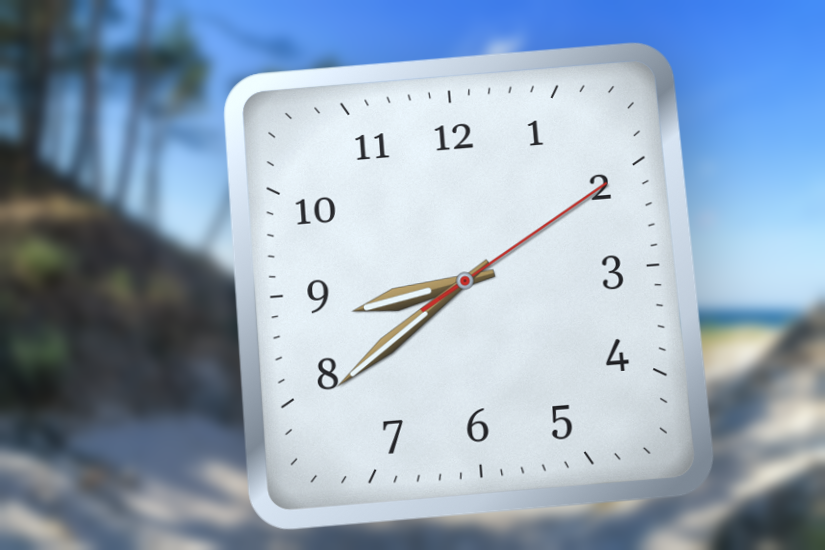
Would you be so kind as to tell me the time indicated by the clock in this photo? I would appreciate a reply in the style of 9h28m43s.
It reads 8h39m10s
